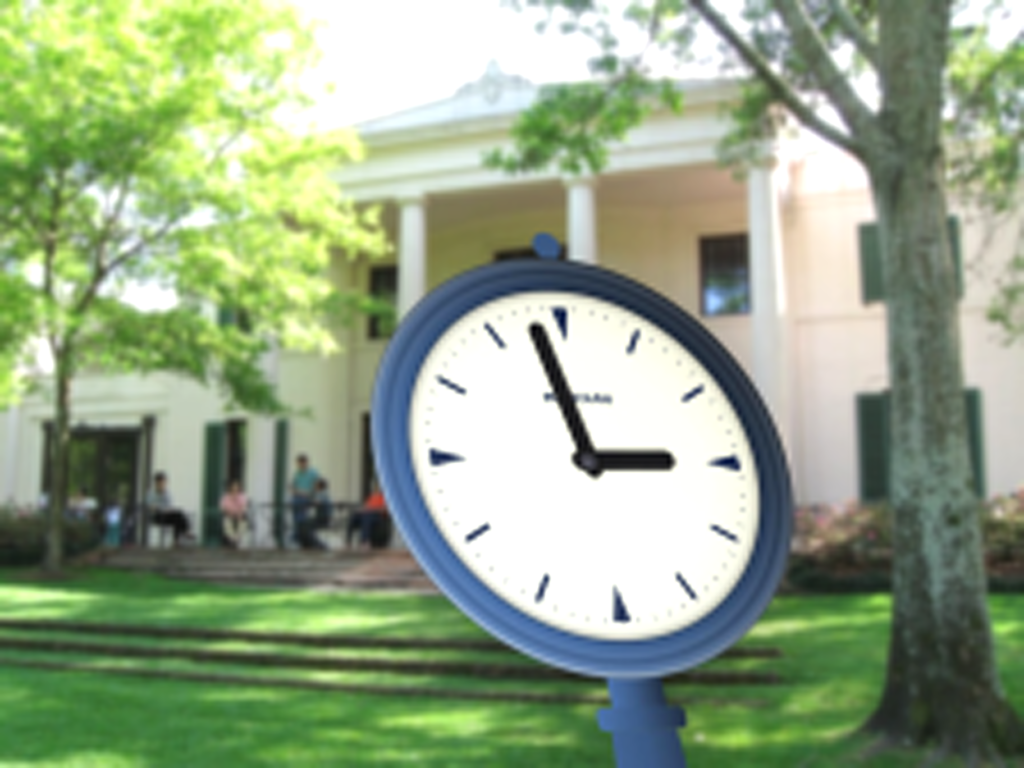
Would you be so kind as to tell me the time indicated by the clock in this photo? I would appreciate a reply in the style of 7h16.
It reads 2h58
